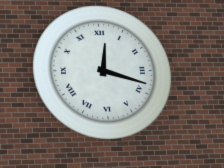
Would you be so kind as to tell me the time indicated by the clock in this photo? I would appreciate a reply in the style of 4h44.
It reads 12h18
